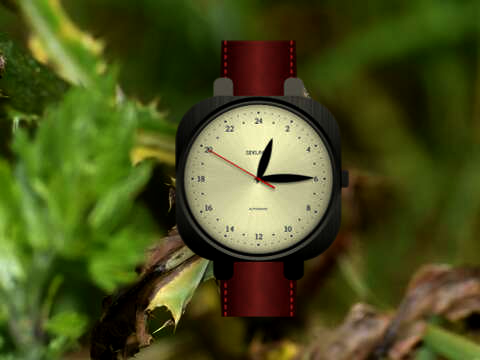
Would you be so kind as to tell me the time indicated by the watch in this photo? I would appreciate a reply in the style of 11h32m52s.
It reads 1h14m50s
